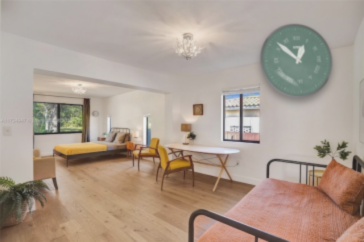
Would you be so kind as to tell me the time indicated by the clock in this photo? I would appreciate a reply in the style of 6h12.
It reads 12h52
